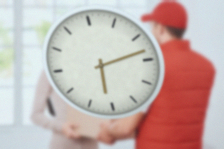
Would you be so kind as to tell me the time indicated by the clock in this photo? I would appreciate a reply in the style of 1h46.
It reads 6h13
